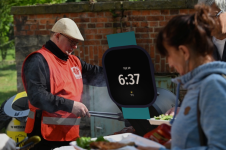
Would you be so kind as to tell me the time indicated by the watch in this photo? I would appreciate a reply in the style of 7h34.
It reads 6h37
